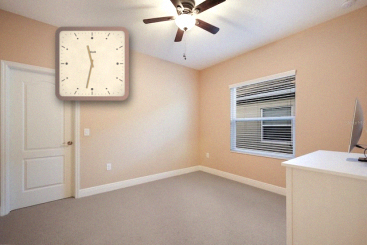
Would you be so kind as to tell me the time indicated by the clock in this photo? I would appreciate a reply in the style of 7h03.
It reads 11h32
